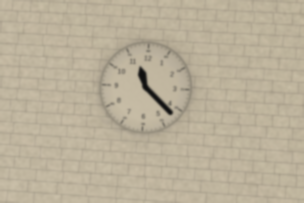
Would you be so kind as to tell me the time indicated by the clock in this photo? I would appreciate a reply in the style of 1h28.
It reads 11h22
